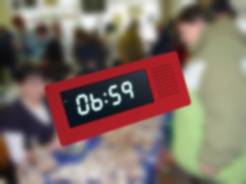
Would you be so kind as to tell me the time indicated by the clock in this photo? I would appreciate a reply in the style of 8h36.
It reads 6h59
